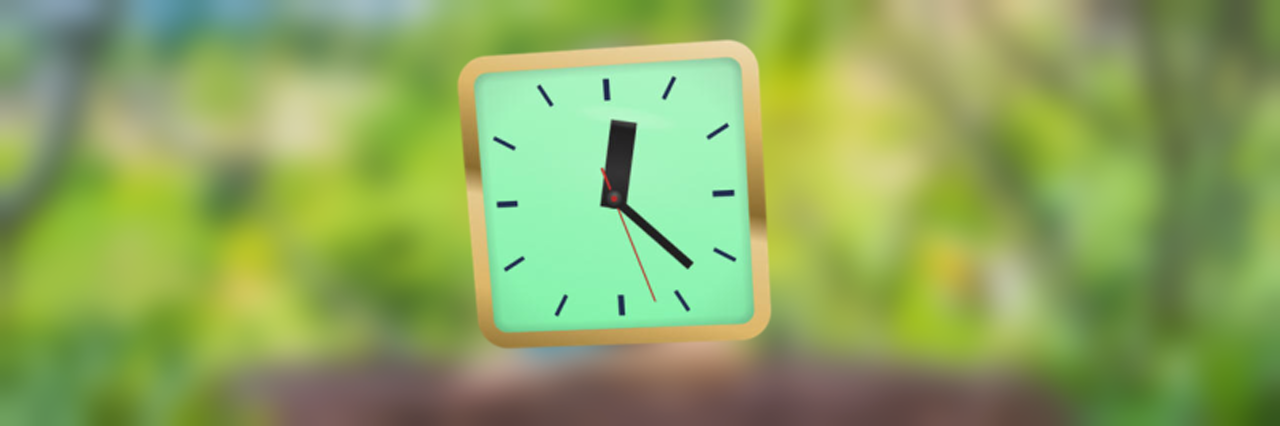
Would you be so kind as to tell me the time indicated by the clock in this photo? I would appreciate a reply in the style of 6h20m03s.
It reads 12h22m27s
